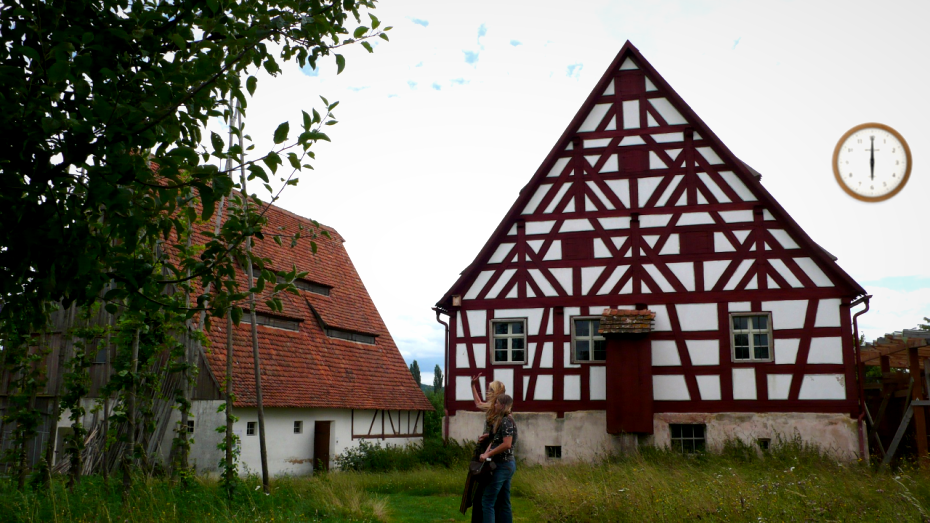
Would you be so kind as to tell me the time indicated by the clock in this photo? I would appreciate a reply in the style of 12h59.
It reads 6h00
